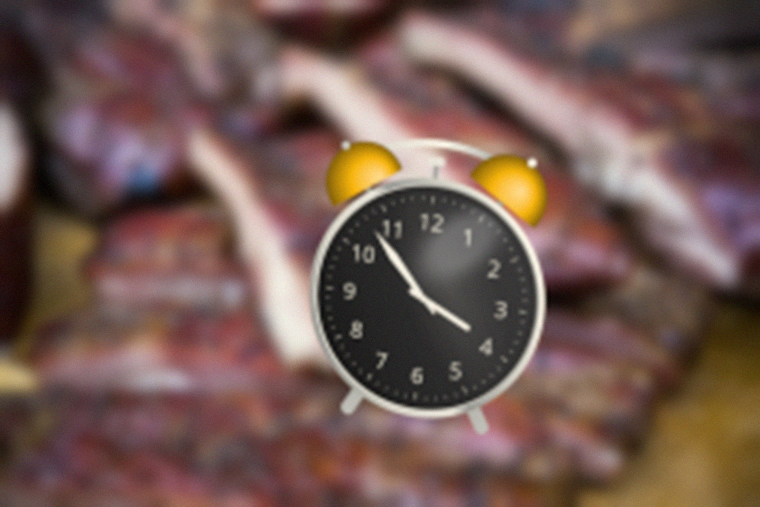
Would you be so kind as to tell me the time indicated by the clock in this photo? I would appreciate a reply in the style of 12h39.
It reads 3h53
